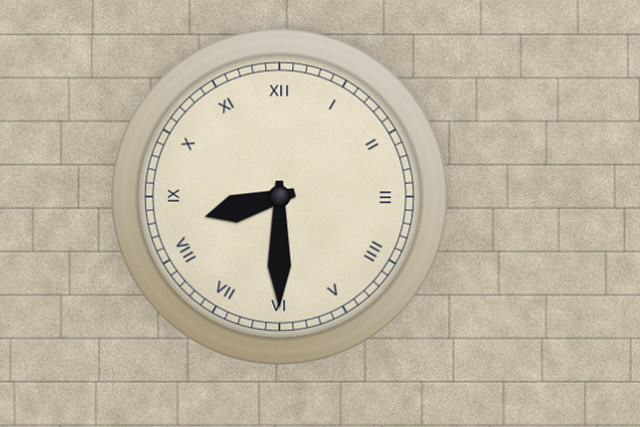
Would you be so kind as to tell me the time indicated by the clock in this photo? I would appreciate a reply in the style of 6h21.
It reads 8h30
